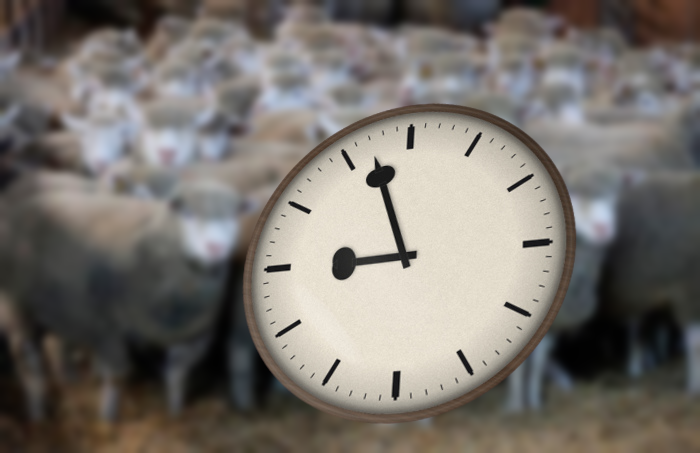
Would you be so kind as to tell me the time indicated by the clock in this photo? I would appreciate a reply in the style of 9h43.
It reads 8h57
